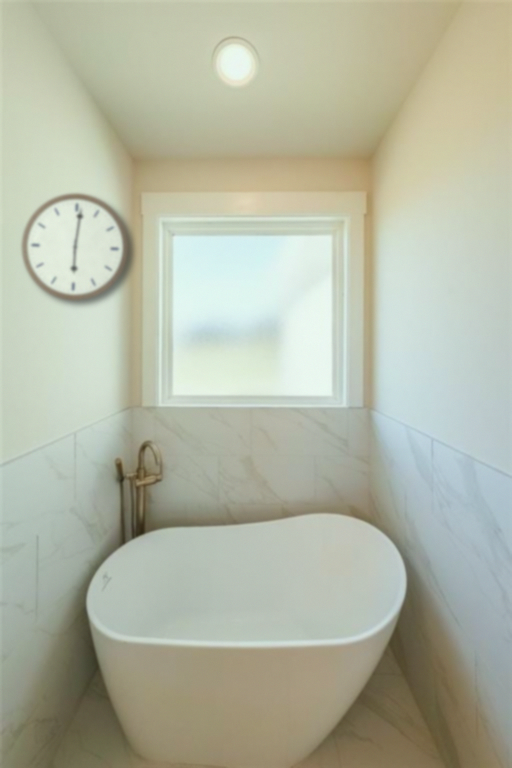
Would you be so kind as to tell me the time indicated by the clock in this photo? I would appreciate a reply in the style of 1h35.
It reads 6h01
